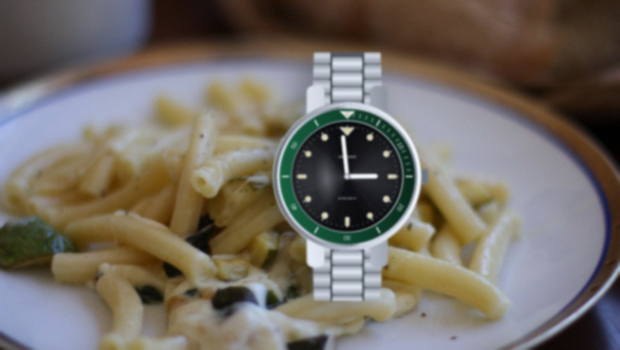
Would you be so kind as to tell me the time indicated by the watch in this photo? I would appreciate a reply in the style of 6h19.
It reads 2h59
